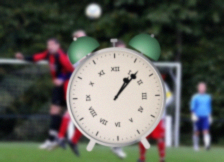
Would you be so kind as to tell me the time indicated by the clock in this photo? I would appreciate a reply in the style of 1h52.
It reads 1h07
